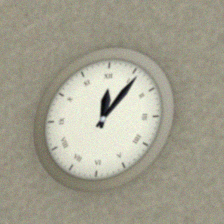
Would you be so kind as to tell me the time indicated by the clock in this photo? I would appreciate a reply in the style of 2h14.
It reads 12h06
